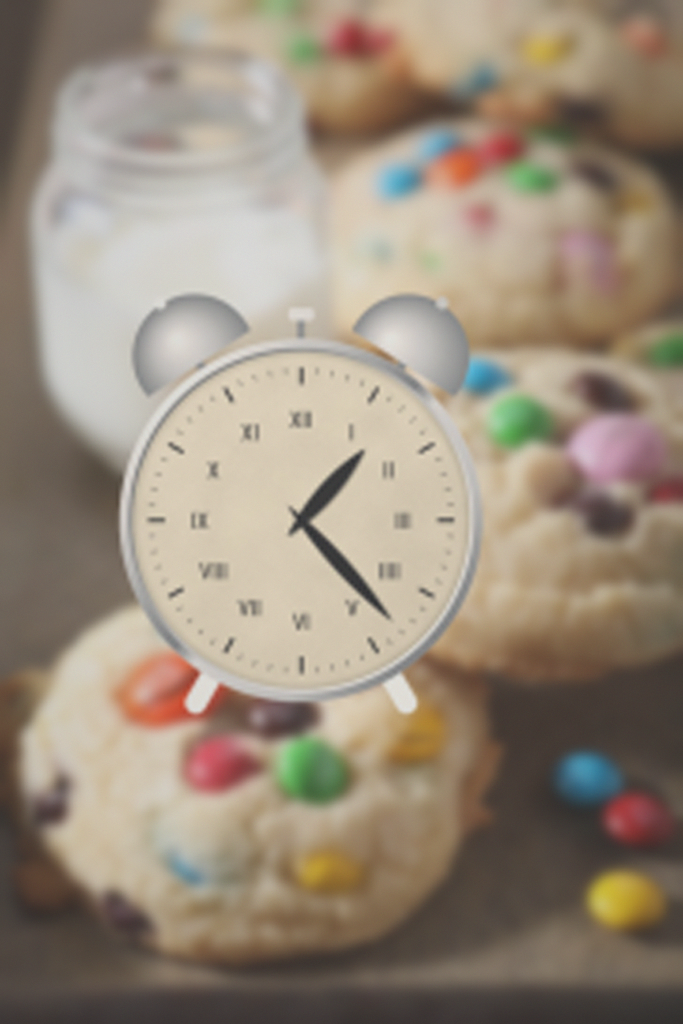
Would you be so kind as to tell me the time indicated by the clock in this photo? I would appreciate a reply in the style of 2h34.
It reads 1h23
